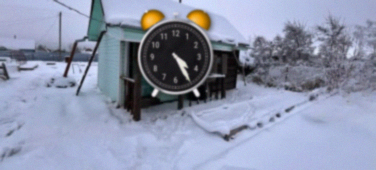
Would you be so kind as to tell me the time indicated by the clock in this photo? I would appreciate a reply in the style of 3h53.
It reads 4h25
